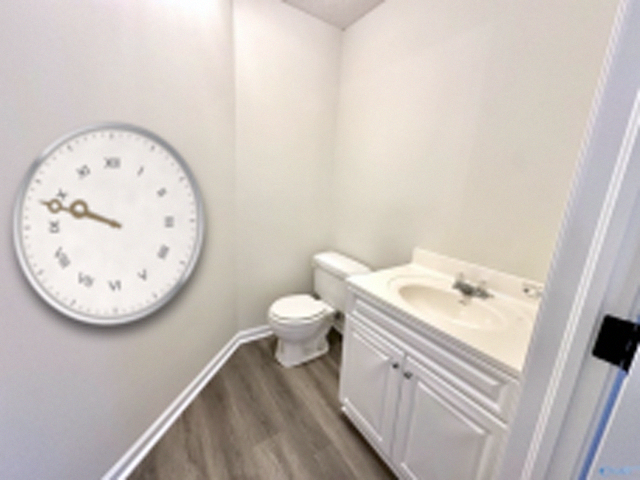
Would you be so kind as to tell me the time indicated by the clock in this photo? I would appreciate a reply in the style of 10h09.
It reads 9h48
